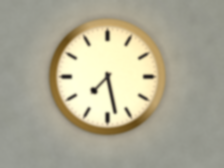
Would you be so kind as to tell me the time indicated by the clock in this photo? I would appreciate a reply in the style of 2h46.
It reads 7h28
